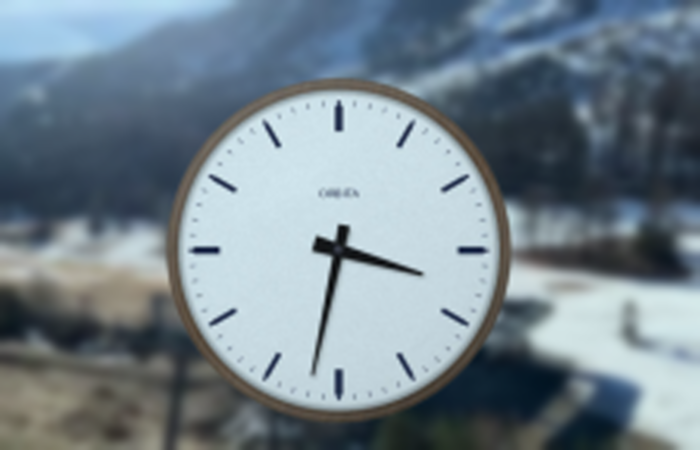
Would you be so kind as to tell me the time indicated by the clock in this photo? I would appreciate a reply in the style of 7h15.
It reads 3h32
